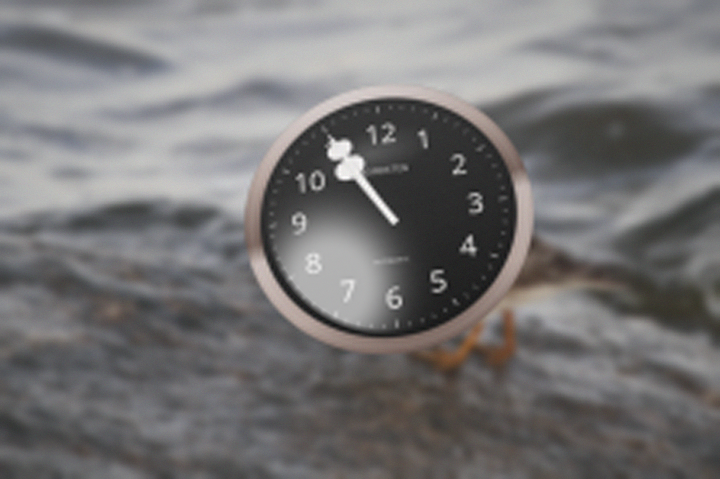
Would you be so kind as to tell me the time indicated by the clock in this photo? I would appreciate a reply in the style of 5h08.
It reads 10h55
